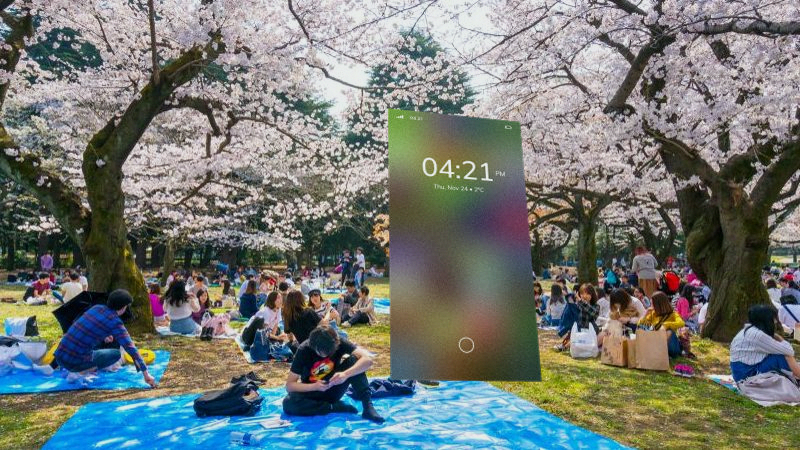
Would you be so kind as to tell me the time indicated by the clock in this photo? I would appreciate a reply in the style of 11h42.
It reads 4h21
